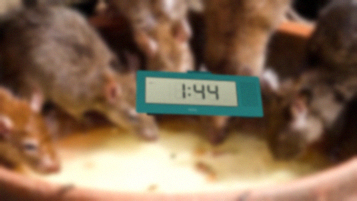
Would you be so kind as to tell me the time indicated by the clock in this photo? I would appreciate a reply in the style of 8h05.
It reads 1h44
